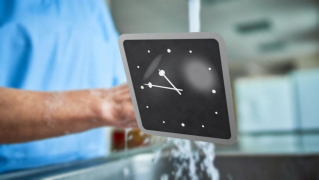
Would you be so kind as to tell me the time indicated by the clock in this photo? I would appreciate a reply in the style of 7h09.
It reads 10h46
